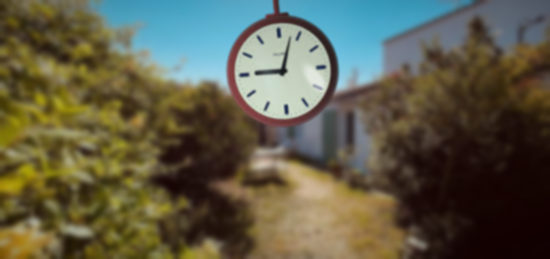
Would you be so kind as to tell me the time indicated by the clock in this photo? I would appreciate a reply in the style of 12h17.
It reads 9h03
